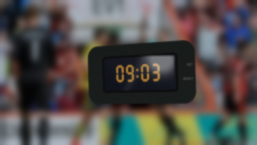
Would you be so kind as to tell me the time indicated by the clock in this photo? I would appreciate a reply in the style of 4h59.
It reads 9h03
